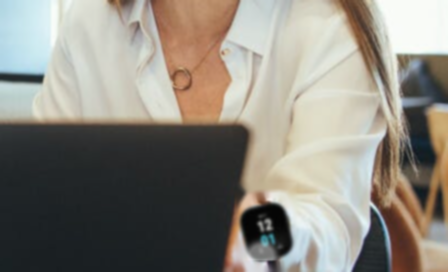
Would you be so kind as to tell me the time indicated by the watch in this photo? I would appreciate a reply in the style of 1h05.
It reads 12h01
